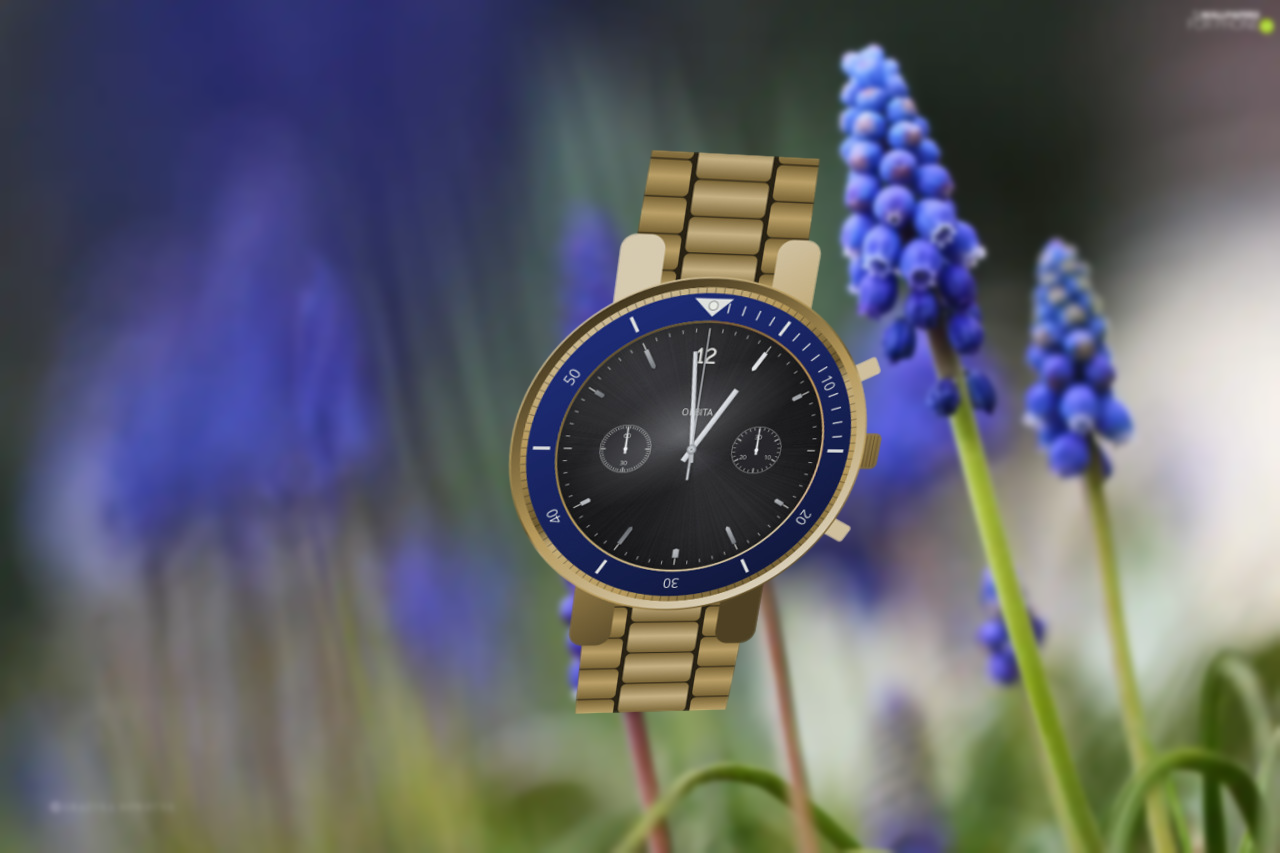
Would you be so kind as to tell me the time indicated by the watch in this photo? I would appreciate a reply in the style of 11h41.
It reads 12h59
